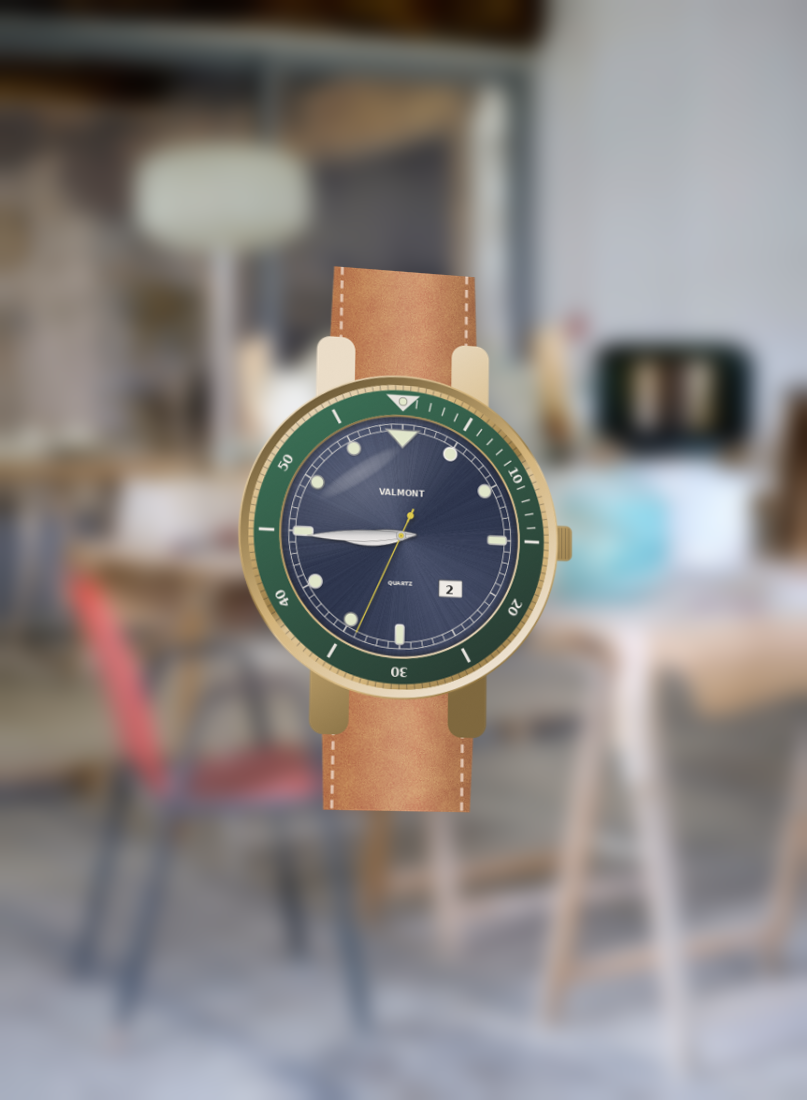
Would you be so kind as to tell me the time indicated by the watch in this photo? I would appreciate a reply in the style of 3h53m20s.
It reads 8h44m34s
